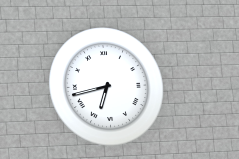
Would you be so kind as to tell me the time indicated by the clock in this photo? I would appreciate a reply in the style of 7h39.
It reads 6h43
